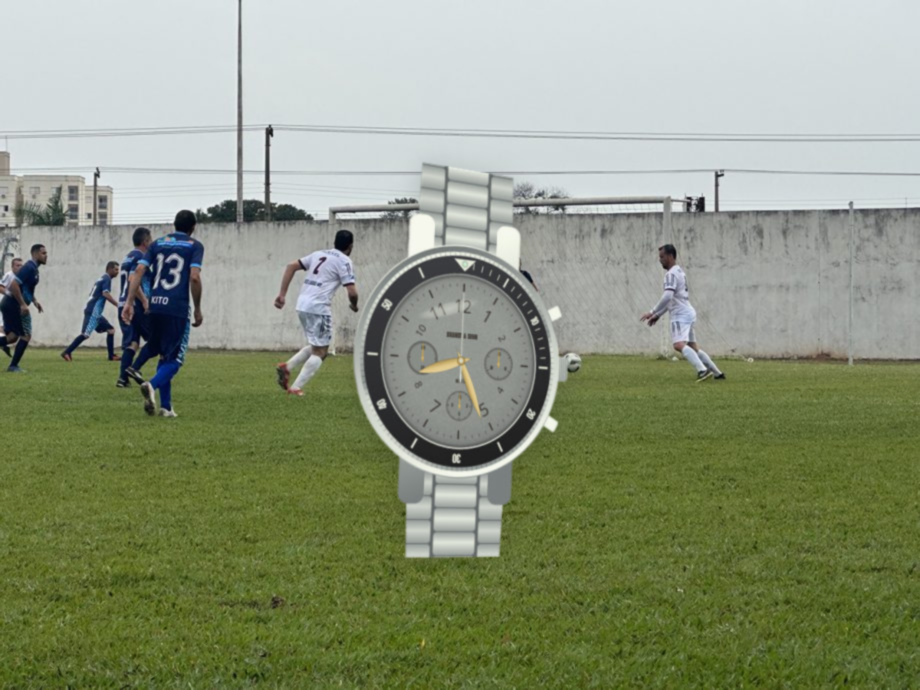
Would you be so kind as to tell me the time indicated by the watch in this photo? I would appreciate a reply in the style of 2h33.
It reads 8h26
